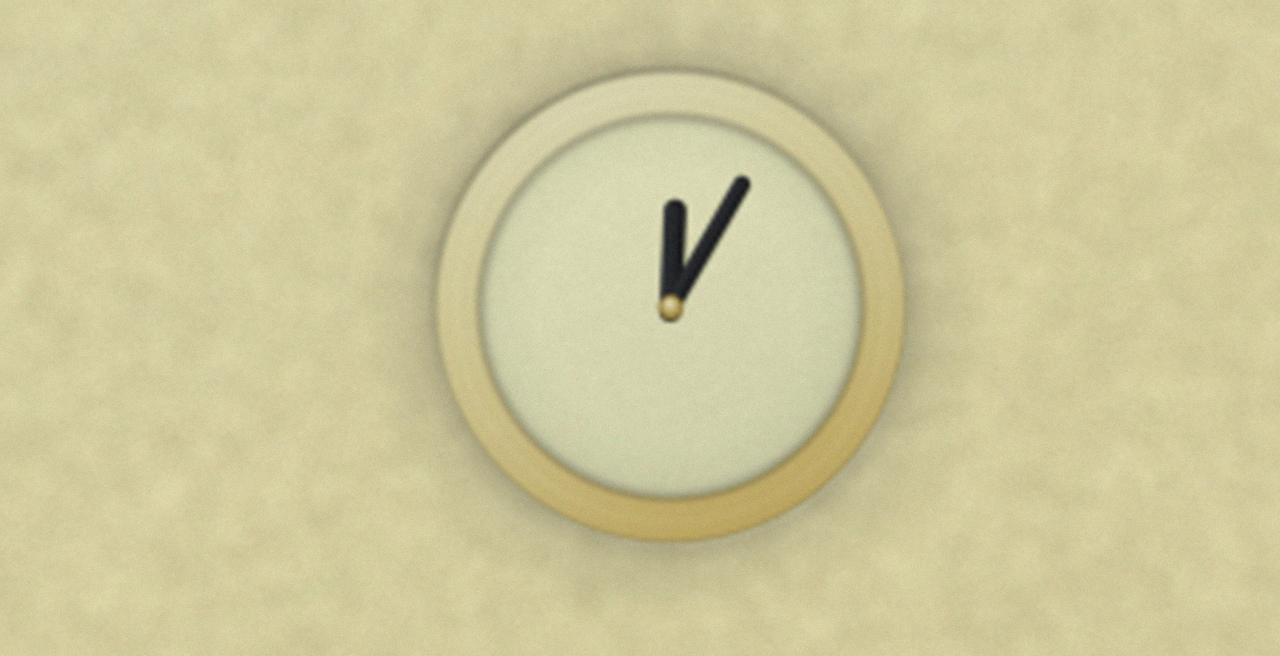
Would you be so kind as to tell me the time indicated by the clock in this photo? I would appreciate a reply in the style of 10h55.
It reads 12h05
